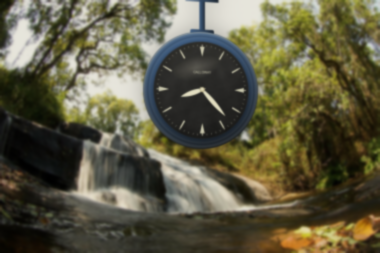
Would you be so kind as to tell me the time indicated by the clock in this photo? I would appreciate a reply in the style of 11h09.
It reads 8h23
